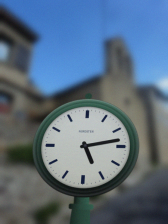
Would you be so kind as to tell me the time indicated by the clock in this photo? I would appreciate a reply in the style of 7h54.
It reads 5h13
